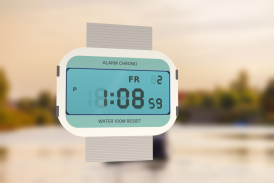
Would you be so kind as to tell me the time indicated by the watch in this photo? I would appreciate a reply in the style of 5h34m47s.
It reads 1h08m59s
